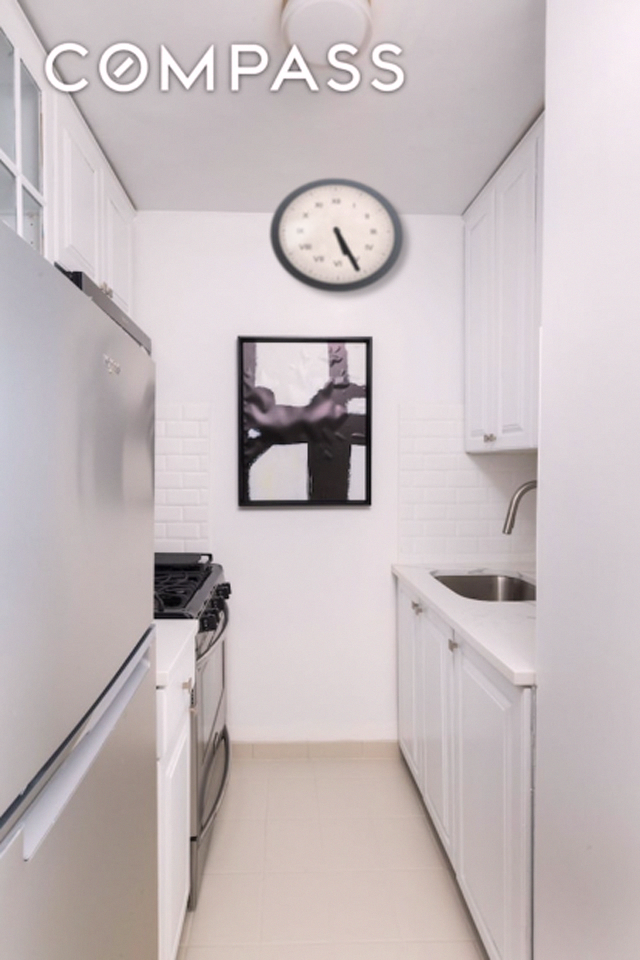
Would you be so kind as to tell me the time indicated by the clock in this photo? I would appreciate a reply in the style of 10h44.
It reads 5h26
